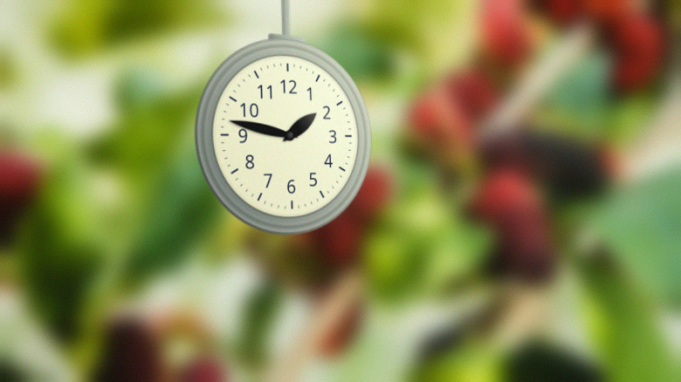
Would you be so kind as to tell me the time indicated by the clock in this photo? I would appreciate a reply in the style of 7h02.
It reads 1h47
